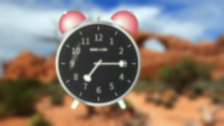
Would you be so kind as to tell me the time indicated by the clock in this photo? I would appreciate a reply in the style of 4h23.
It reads 7h15
